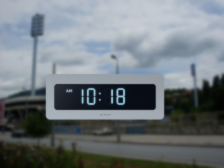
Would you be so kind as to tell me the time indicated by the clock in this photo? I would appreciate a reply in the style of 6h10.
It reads 10h18
